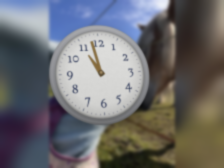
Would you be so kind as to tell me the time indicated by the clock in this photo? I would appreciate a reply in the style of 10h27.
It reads 10h58
